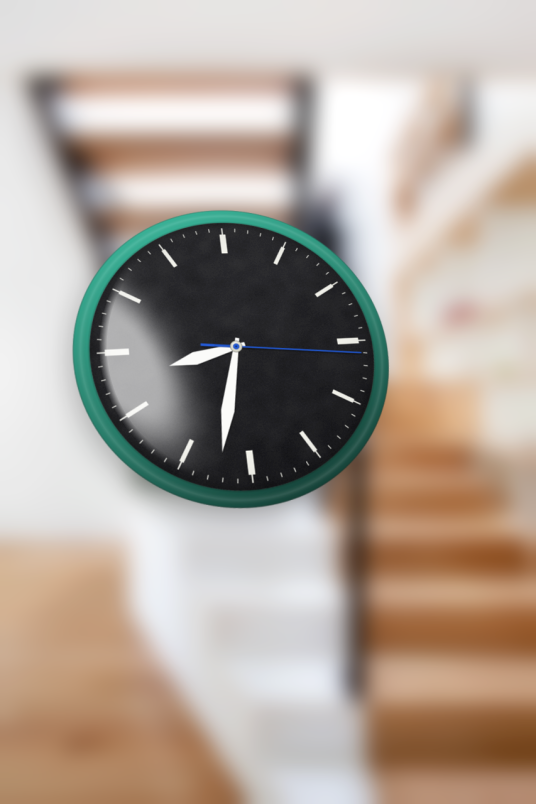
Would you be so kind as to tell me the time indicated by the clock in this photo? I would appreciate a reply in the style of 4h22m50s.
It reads 8h32m16s
